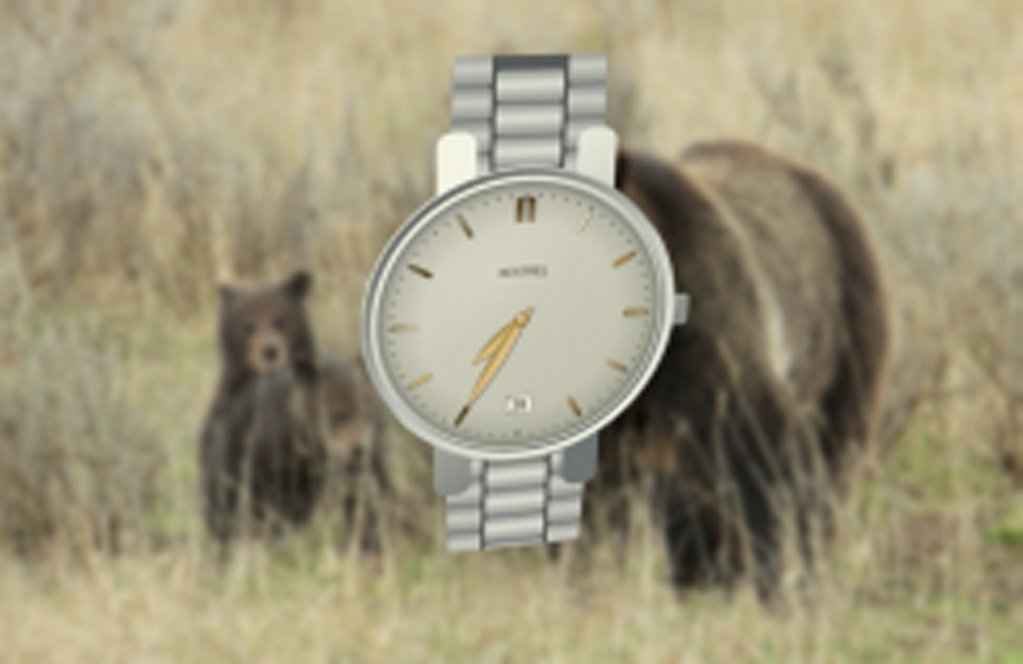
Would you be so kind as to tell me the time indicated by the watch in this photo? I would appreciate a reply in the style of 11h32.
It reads 7h35
